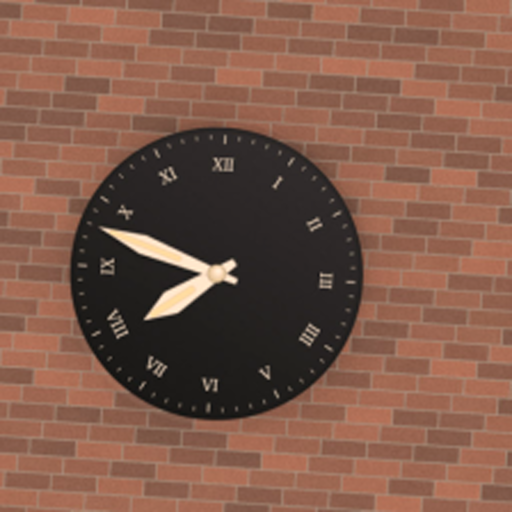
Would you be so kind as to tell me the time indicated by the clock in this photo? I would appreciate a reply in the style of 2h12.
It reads 7h48
